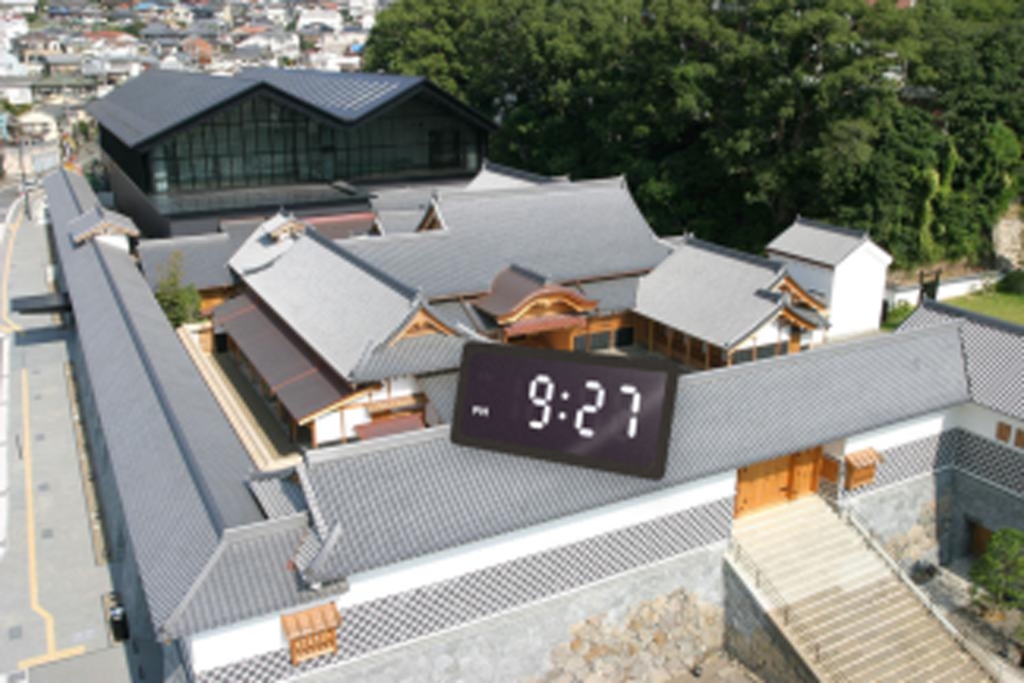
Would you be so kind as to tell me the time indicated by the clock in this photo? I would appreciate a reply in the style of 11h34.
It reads 9h27
